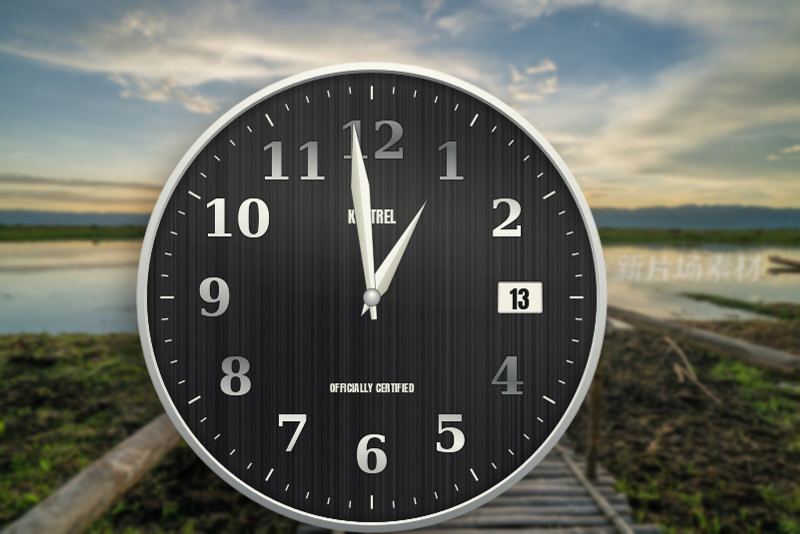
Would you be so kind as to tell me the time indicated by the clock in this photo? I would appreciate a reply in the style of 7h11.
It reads 12h59
